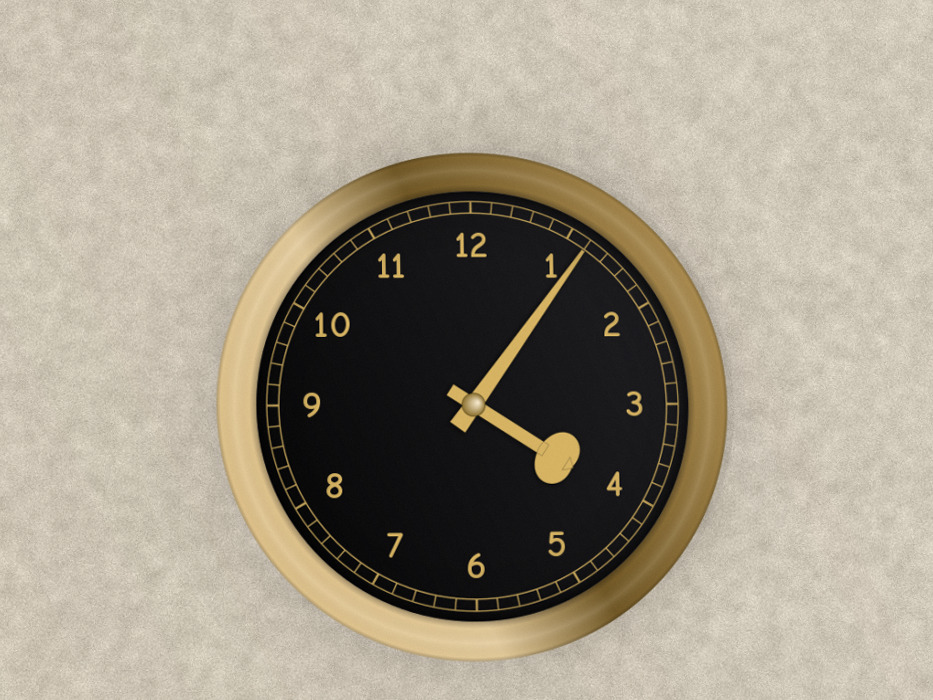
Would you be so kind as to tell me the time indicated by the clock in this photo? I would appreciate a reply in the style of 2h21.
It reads 4h06
